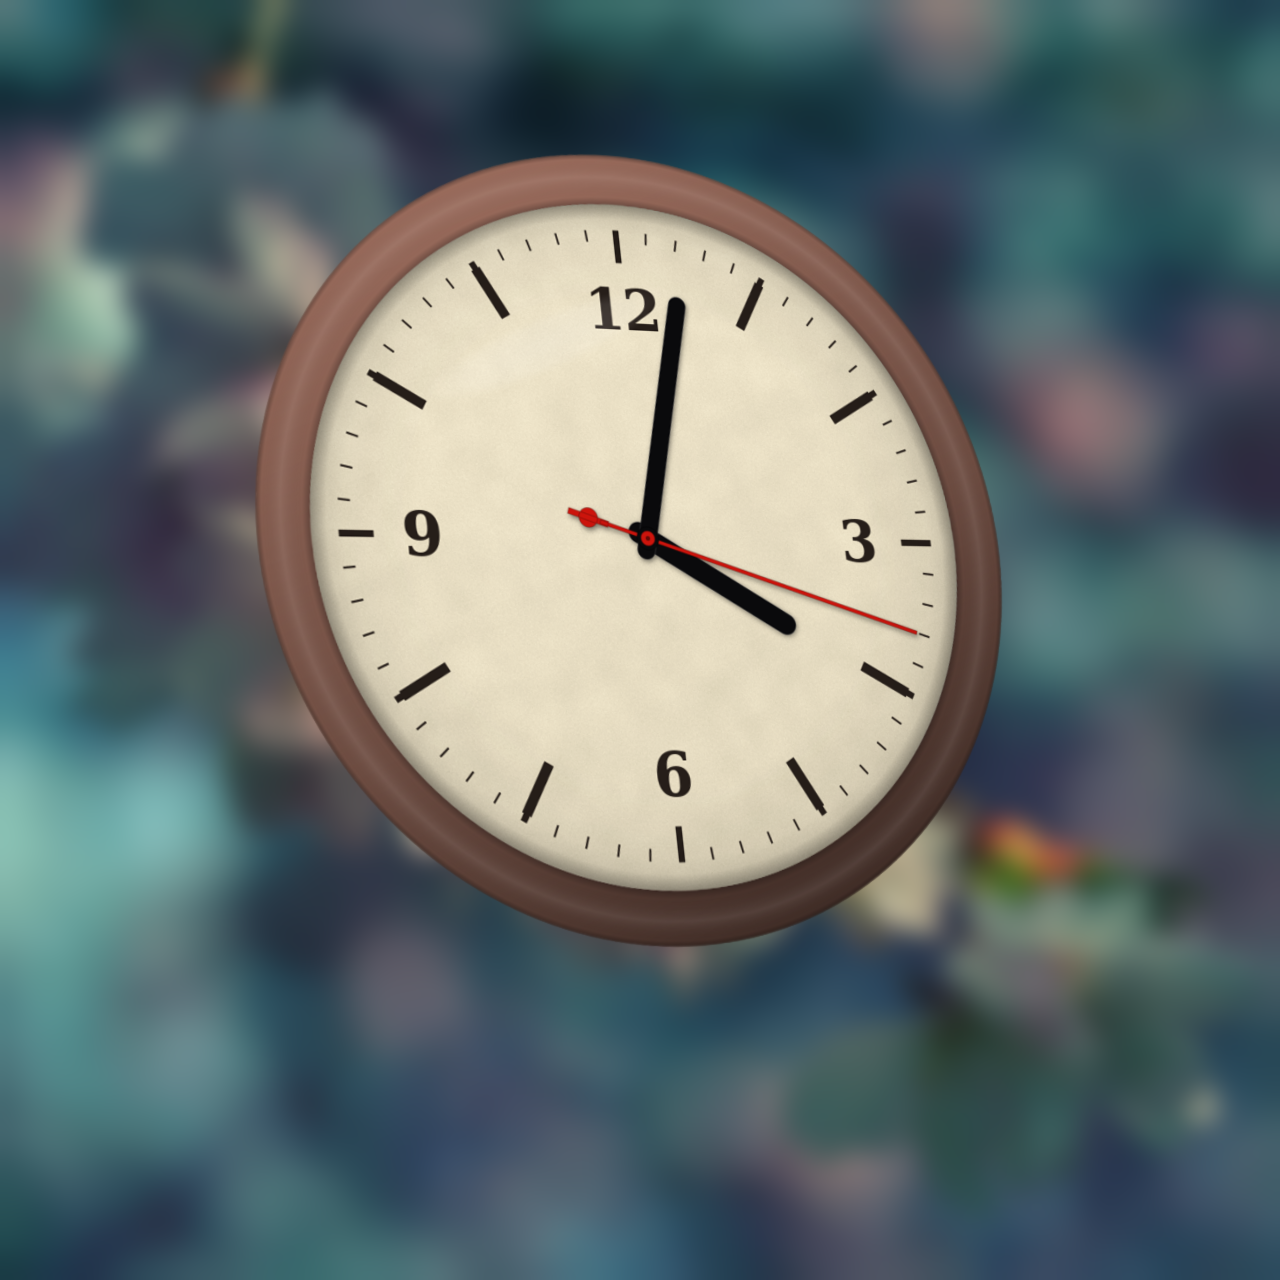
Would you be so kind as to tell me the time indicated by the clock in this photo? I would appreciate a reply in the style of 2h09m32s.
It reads 4h02m18s
